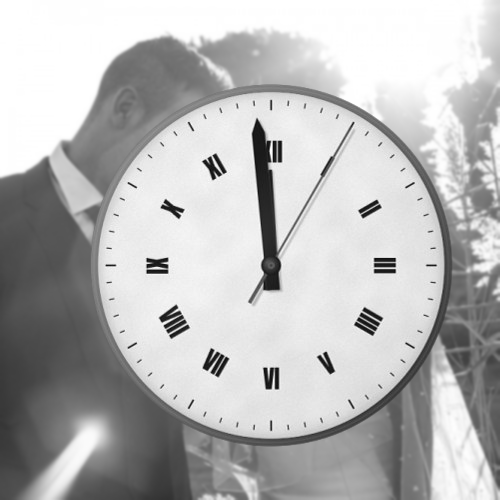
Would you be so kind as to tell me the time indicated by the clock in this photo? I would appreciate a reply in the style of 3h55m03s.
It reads 11h59m05s
